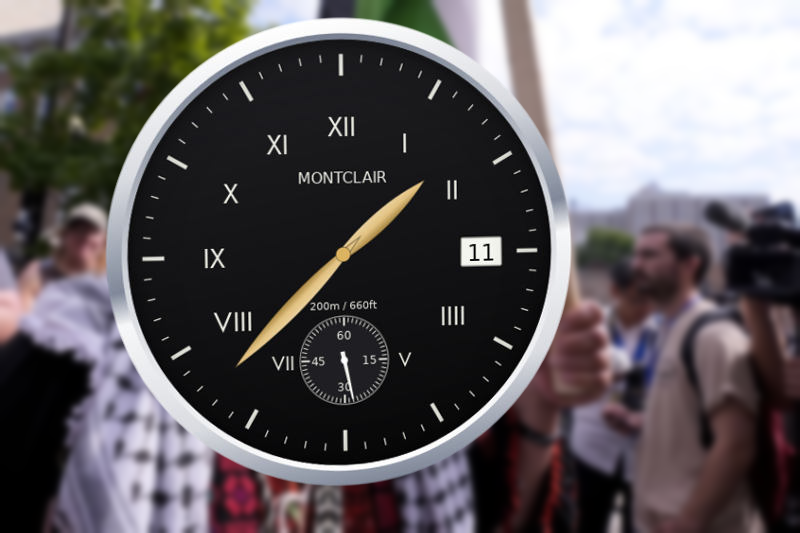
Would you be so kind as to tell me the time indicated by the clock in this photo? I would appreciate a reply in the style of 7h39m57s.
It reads 1h37m28s
